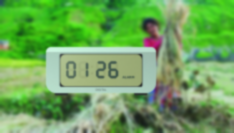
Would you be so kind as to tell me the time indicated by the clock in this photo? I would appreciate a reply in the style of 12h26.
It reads 1h26
